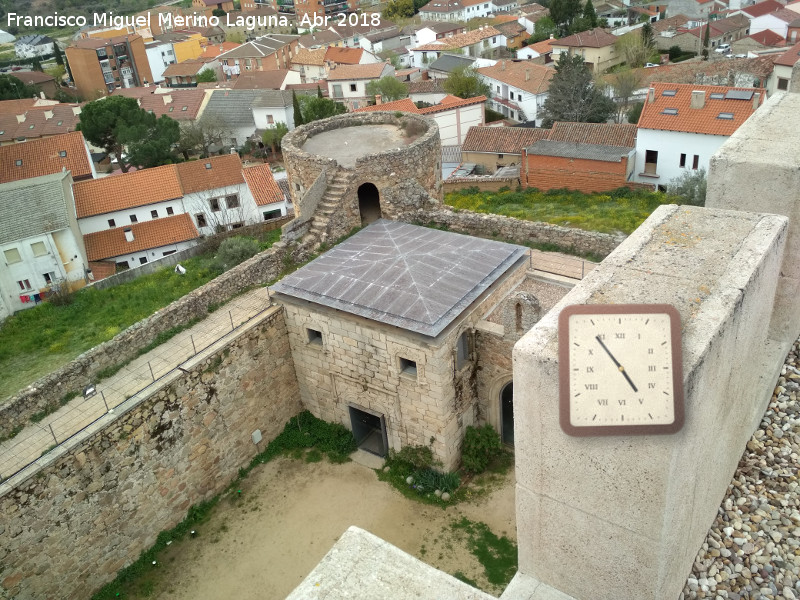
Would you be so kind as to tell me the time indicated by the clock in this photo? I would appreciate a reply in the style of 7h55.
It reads 4h54
